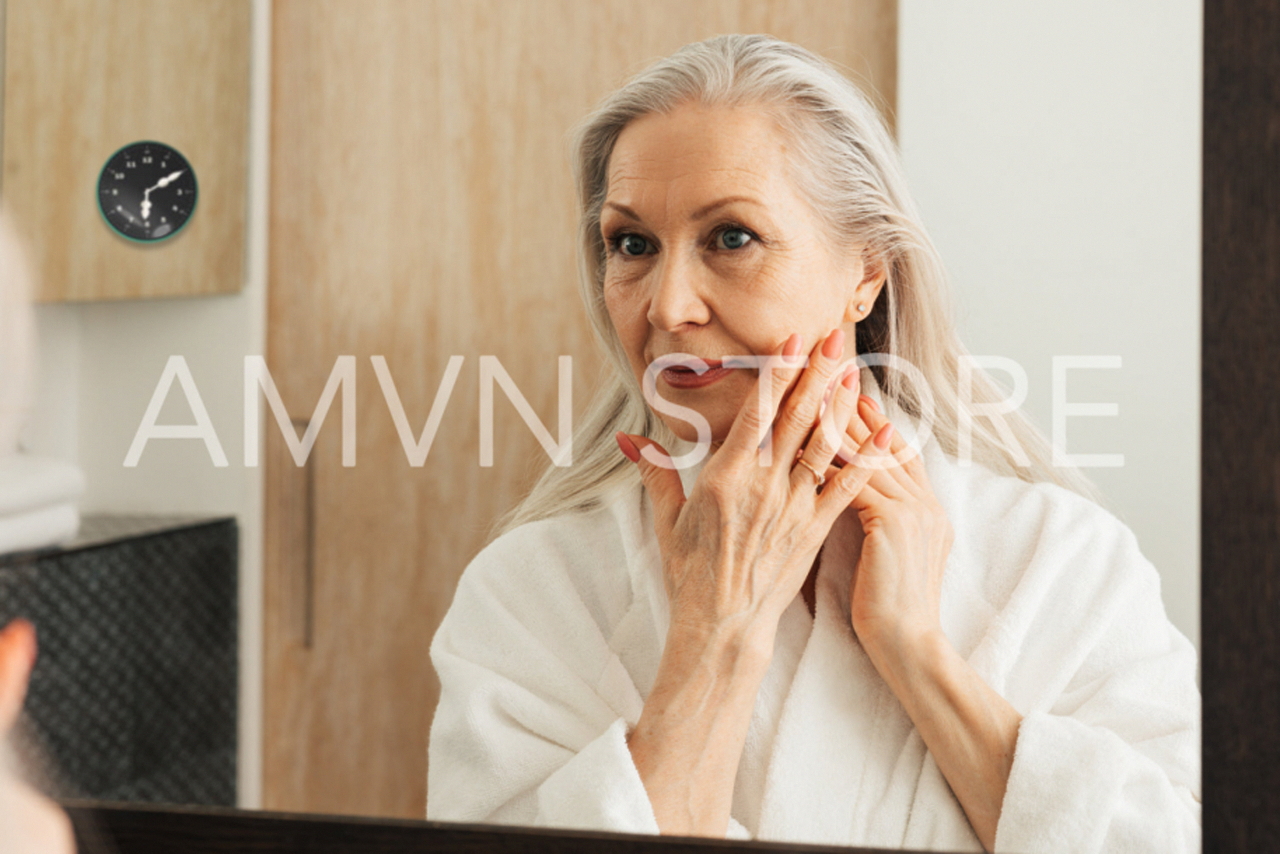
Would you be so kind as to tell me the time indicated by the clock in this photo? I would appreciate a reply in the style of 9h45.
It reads 6h10
